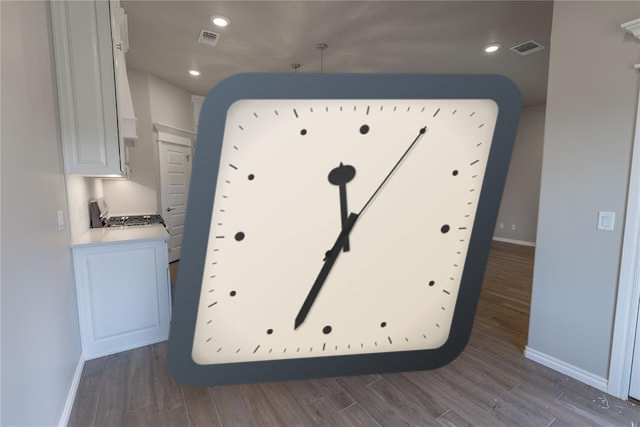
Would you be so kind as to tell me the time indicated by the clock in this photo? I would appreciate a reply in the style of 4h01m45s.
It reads 11h33m05s
